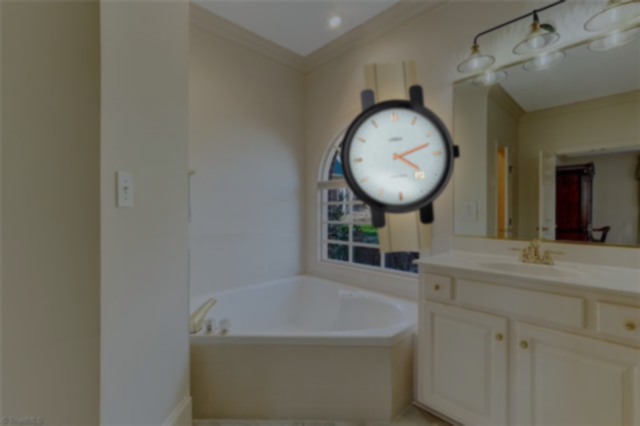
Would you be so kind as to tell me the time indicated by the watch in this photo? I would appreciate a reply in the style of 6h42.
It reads 4h12
